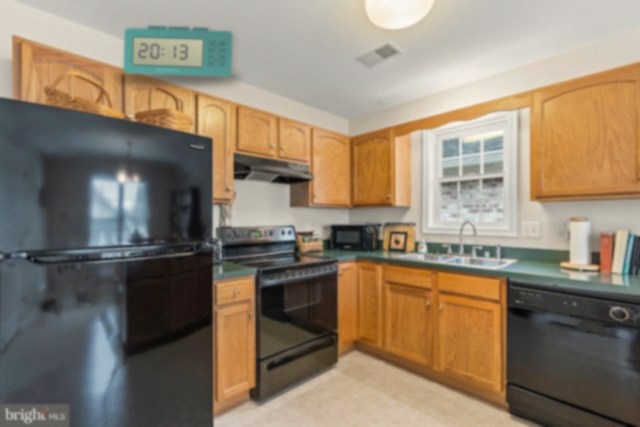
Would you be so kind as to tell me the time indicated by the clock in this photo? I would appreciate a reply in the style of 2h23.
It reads 20h13
